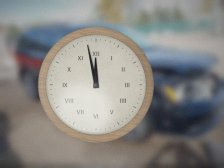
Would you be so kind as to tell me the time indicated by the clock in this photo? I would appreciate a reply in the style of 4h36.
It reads 11h58
